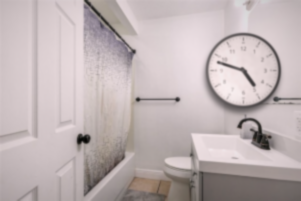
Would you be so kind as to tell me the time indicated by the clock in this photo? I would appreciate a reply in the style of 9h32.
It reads 4h48
